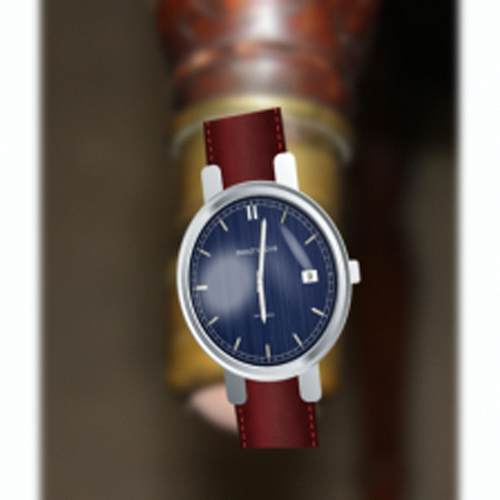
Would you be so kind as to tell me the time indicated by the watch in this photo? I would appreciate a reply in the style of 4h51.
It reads 6h02
